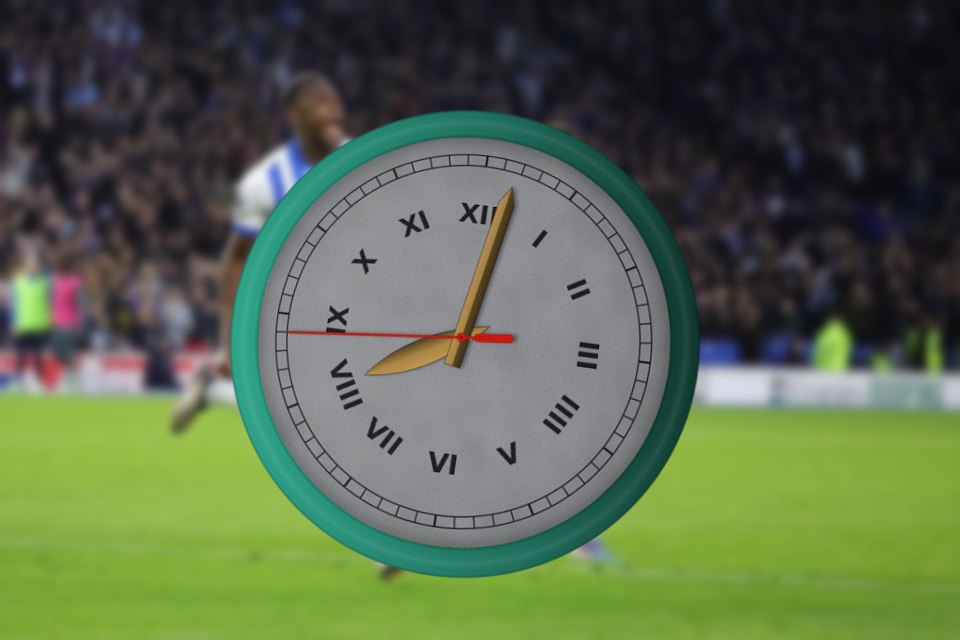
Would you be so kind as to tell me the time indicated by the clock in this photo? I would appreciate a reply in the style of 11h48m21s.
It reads 8h01m44s
